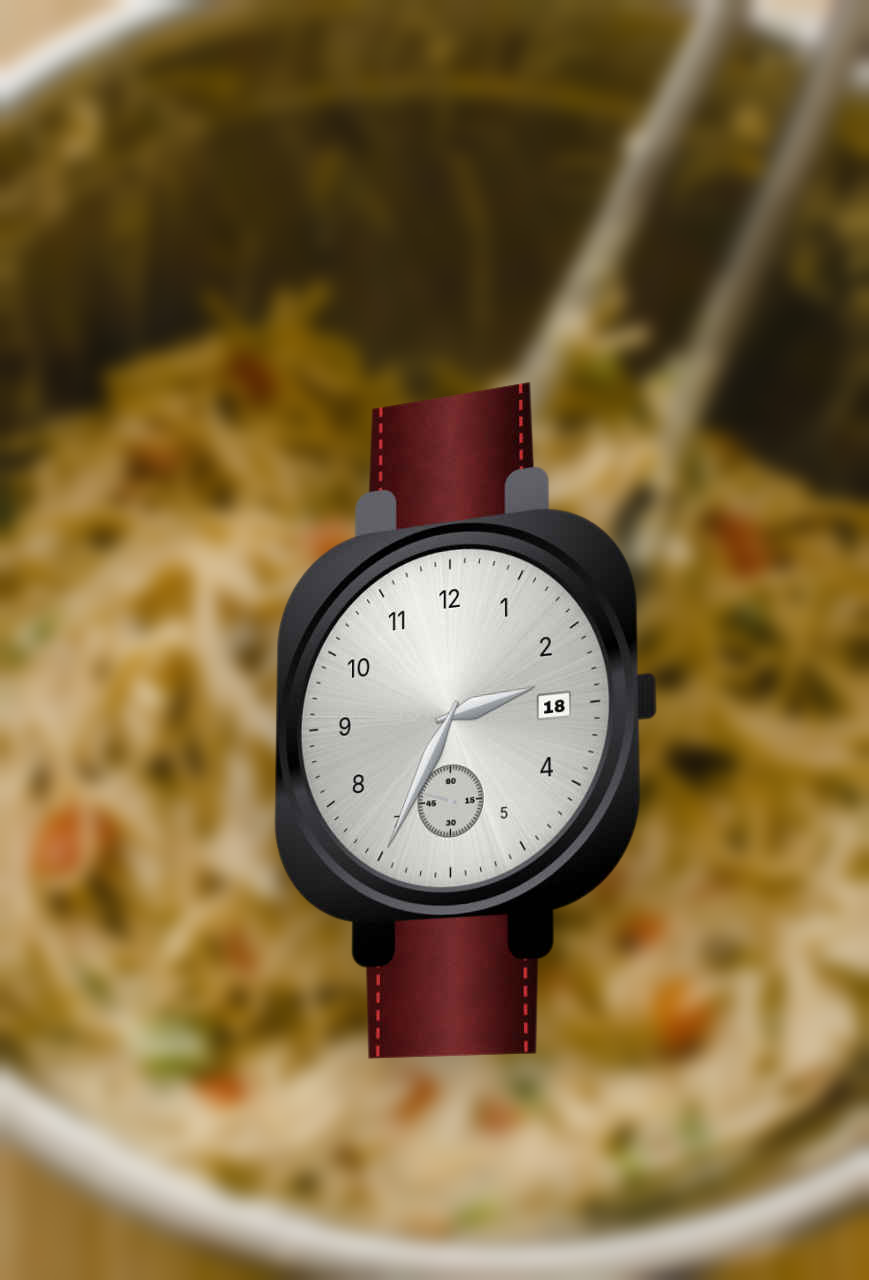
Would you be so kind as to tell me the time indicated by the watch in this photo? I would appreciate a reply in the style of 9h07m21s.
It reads 2h34m48s
